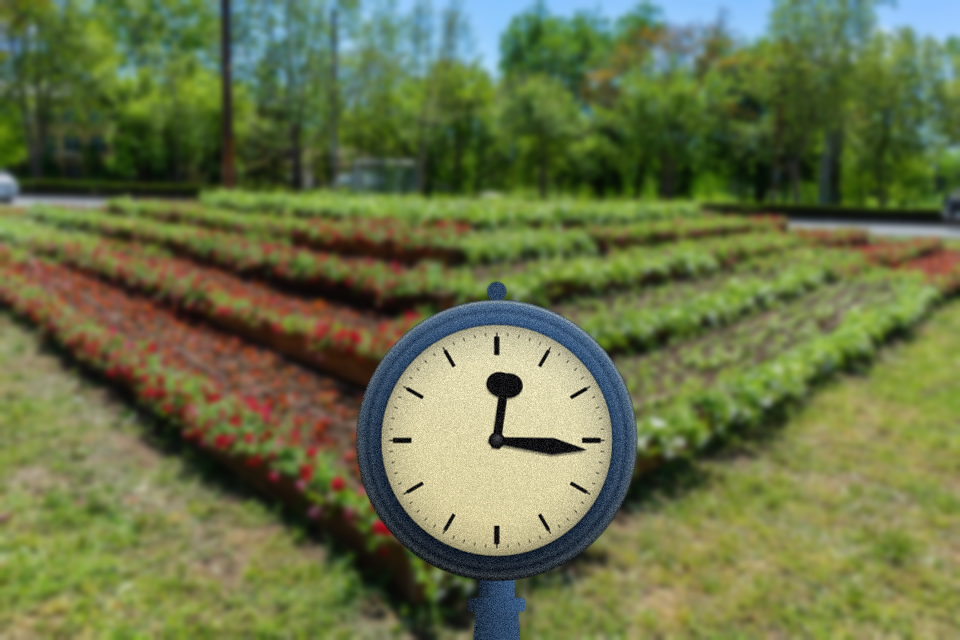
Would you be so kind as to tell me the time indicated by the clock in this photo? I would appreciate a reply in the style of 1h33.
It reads 12h16
